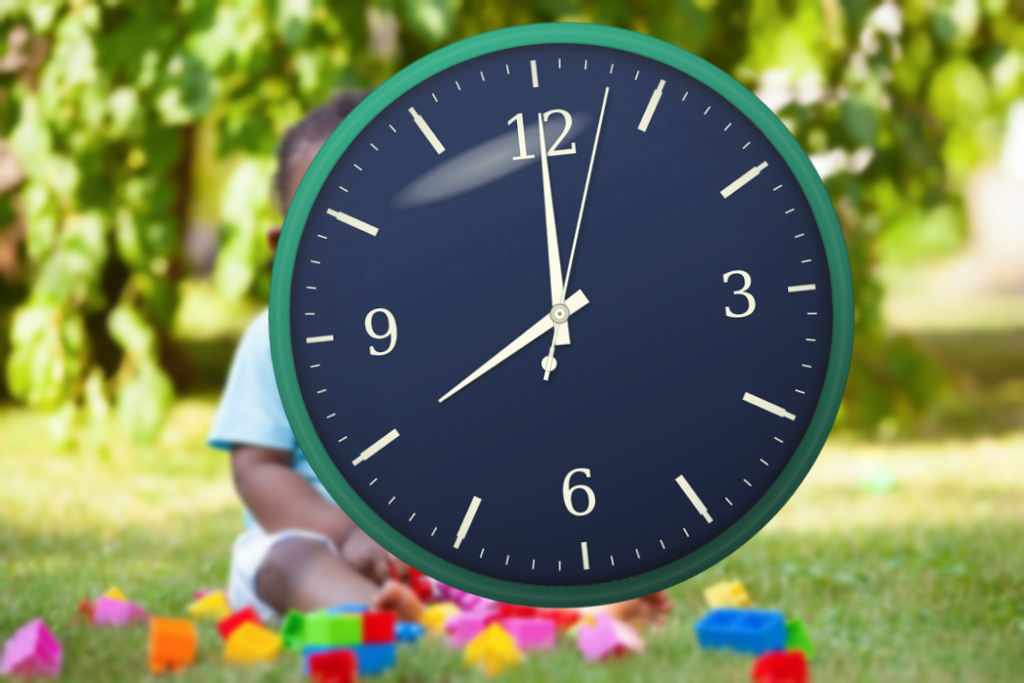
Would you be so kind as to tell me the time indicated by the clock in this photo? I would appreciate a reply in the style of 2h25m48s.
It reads 8h00m03s
